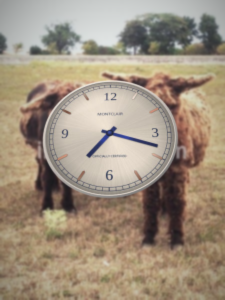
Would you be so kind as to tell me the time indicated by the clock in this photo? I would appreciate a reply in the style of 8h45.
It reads 7h18
